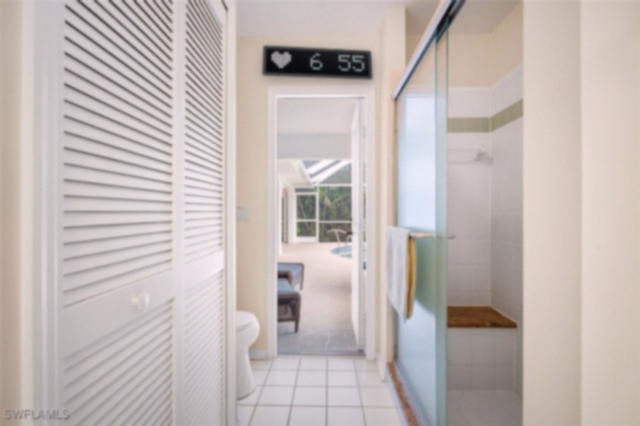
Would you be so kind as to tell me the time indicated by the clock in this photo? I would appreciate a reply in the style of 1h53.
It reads 6h55
